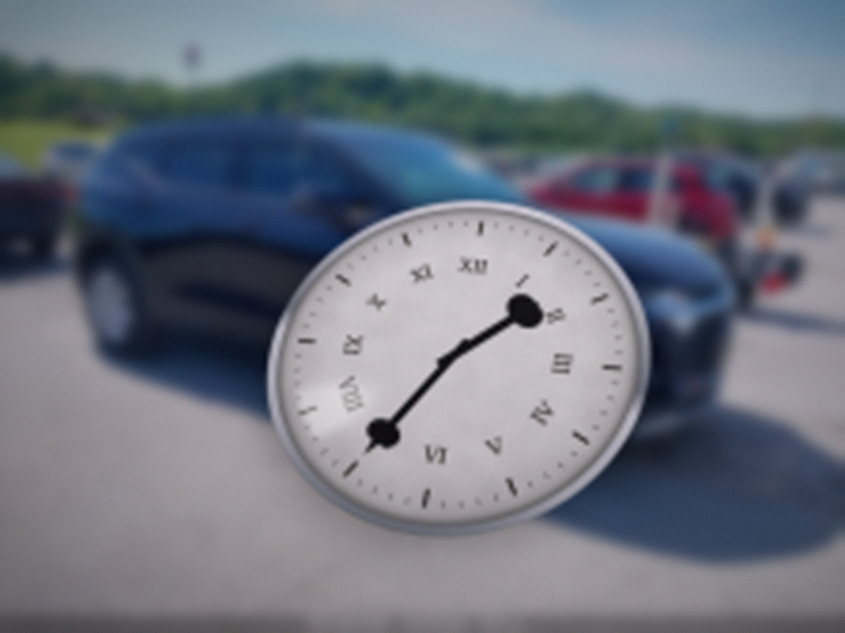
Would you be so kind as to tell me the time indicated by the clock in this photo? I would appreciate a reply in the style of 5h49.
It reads 1h35
